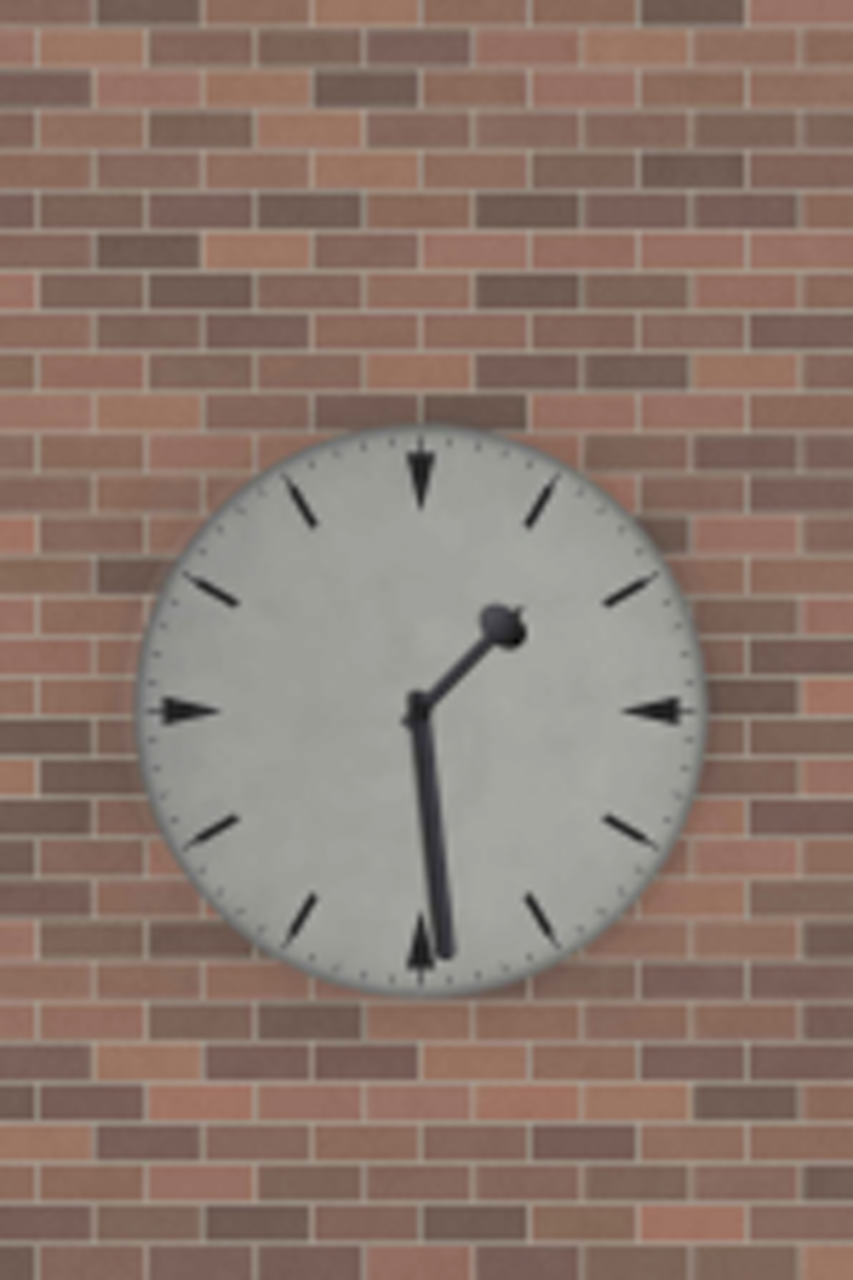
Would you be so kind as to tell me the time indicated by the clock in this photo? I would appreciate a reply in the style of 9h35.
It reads 1h29
